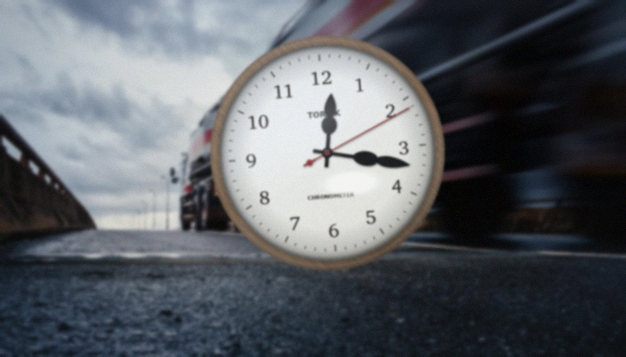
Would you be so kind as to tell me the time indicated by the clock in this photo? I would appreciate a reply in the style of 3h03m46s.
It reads 12h17m11s
